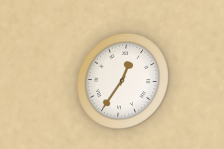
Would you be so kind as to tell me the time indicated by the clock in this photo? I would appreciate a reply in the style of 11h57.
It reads 12h35
